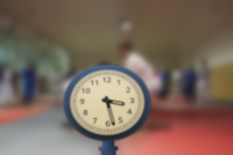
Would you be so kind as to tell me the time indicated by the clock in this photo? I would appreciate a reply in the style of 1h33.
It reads 3h28
